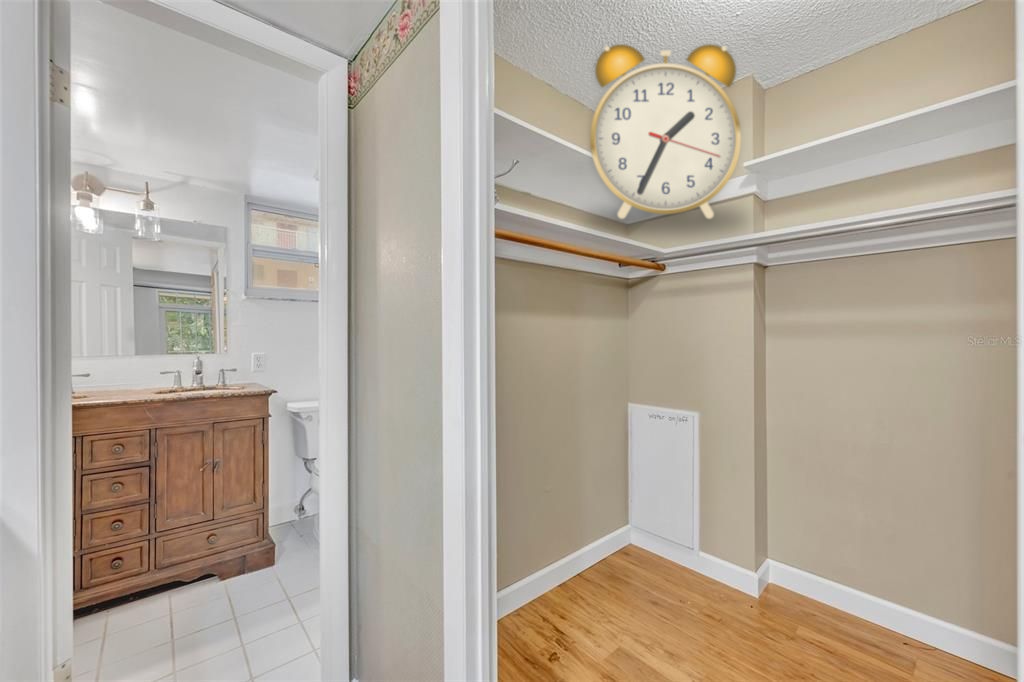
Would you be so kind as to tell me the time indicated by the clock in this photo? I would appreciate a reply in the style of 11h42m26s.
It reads 1h34m18s
